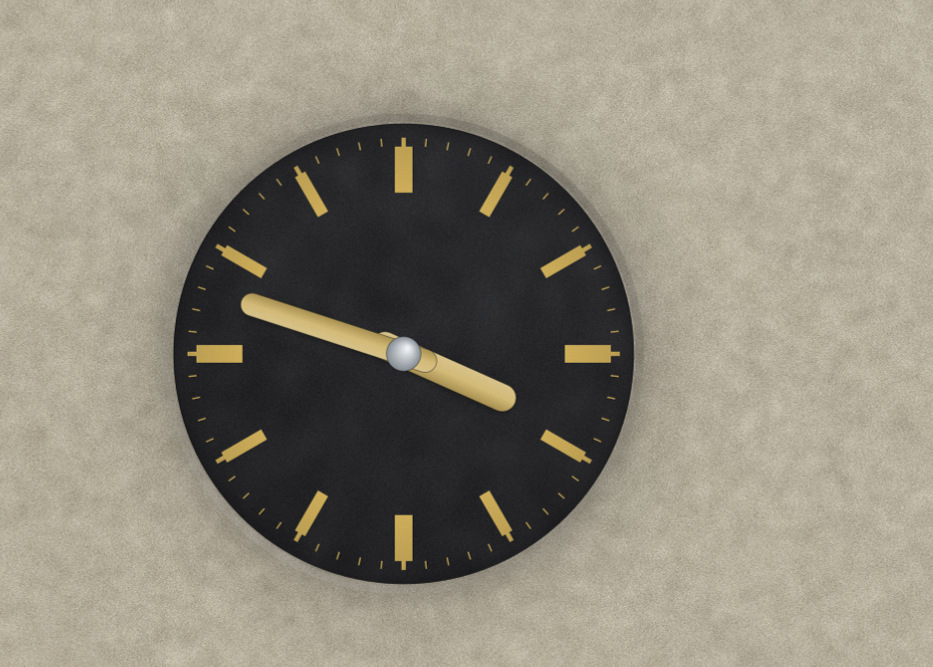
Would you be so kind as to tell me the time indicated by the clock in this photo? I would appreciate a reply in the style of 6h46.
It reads 3h48
